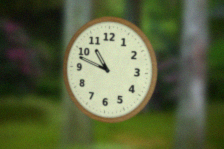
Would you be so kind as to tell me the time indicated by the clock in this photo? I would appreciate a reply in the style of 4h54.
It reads 10h48
